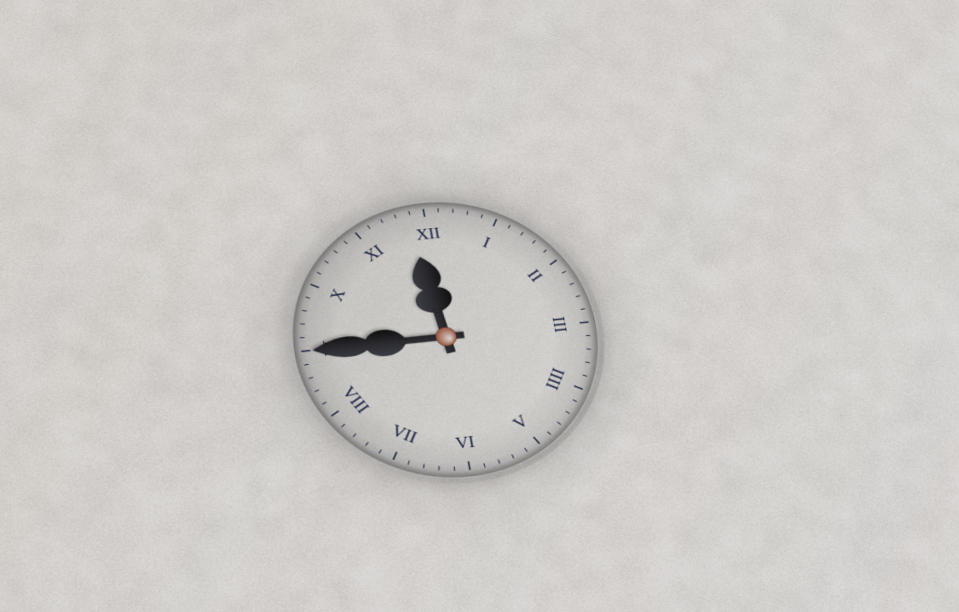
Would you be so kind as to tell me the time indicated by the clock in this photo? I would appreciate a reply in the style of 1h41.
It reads 11h45
